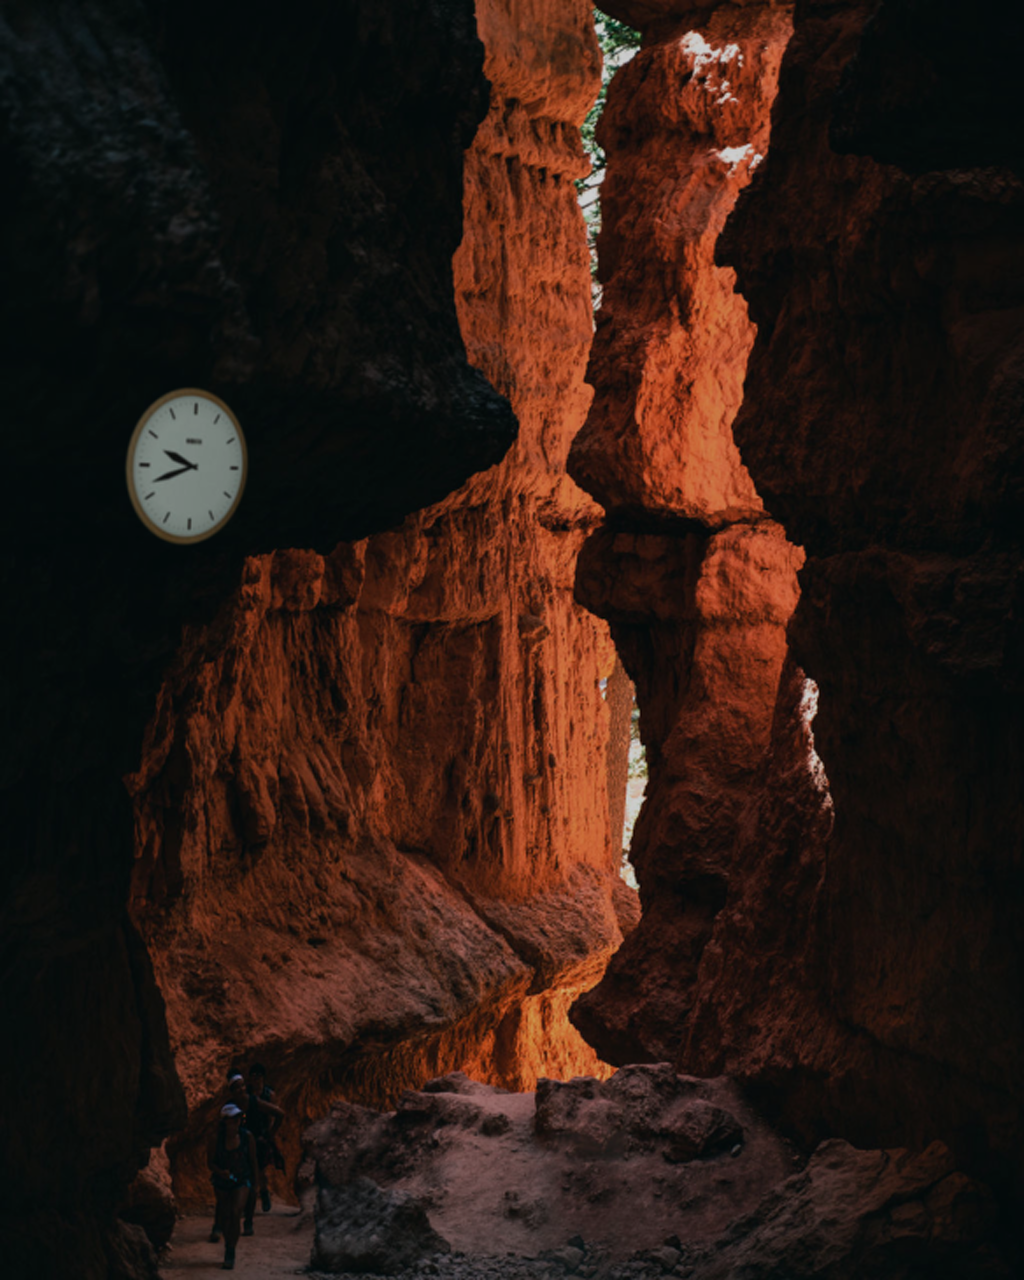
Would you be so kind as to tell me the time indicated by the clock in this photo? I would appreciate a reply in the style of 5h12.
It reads 9h42
